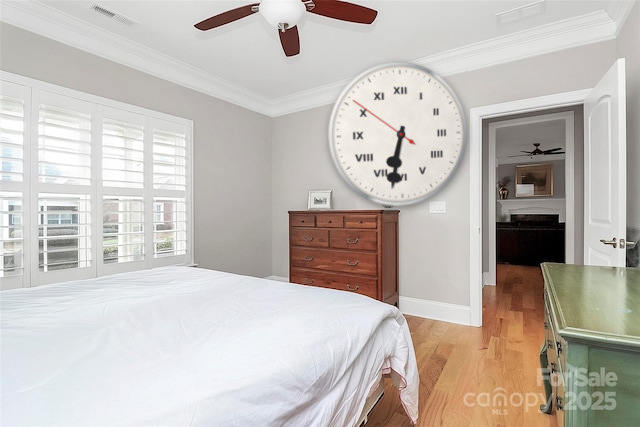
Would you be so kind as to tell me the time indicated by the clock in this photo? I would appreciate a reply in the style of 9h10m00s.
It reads 6h31m51s
